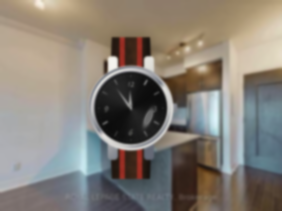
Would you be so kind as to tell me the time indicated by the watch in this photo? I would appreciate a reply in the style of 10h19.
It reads 11h54
